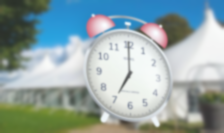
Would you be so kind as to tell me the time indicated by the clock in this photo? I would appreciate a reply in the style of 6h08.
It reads 7h00
